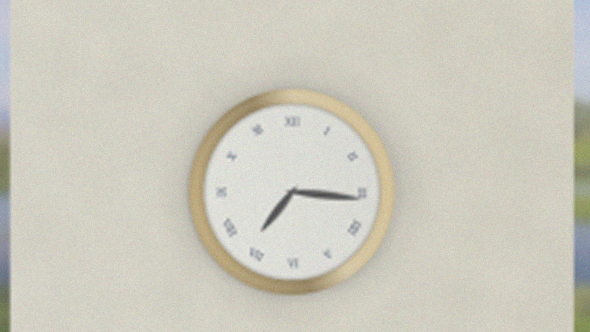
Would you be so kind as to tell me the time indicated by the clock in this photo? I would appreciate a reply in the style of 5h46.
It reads 7h16
